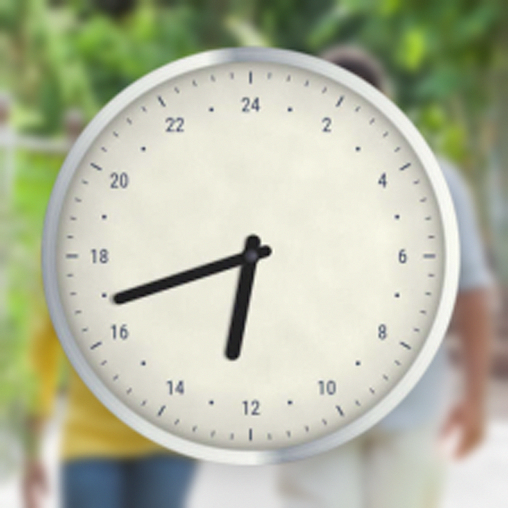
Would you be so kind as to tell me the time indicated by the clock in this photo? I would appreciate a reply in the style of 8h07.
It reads 12h42
